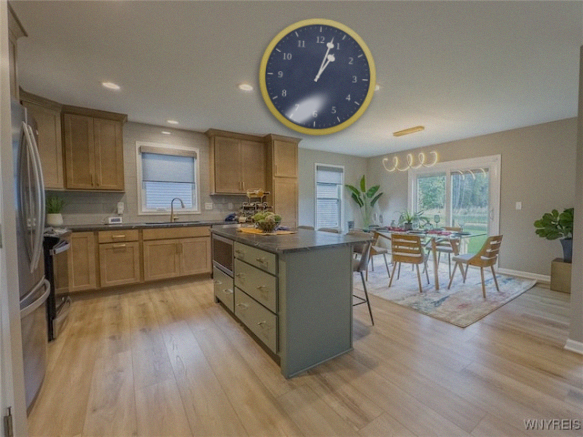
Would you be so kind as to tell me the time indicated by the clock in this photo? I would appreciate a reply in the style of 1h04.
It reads 1h03
